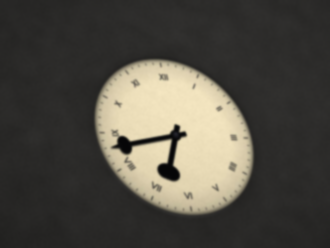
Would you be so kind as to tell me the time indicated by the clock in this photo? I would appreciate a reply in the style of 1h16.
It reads 6h43
